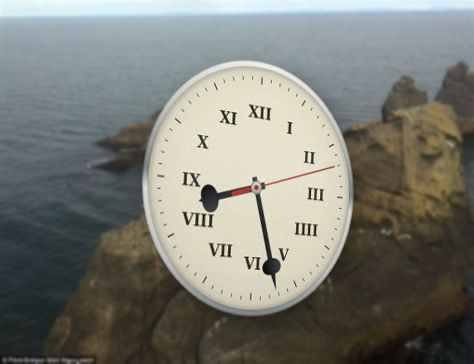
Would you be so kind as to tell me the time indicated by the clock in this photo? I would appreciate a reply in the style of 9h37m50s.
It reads 8h27m12s
